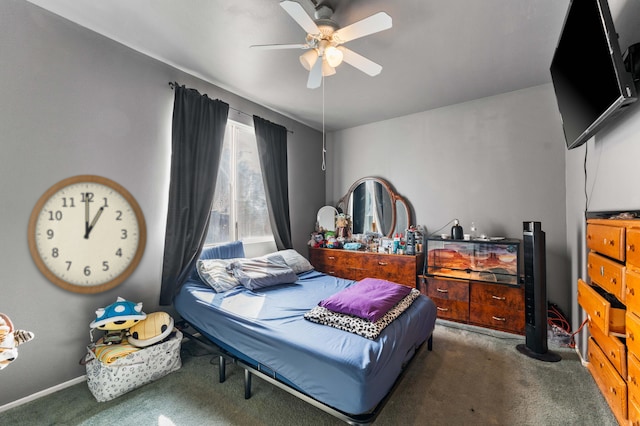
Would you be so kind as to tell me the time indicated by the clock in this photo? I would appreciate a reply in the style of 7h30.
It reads 1h00
